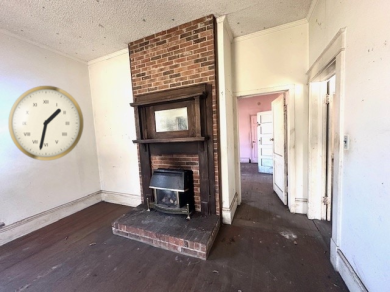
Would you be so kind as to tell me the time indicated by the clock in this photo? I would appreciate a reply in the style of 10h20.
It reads 1h32
